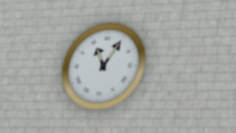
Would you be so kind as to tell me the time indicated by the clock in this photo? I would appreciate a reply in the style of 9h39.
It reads 11h05
